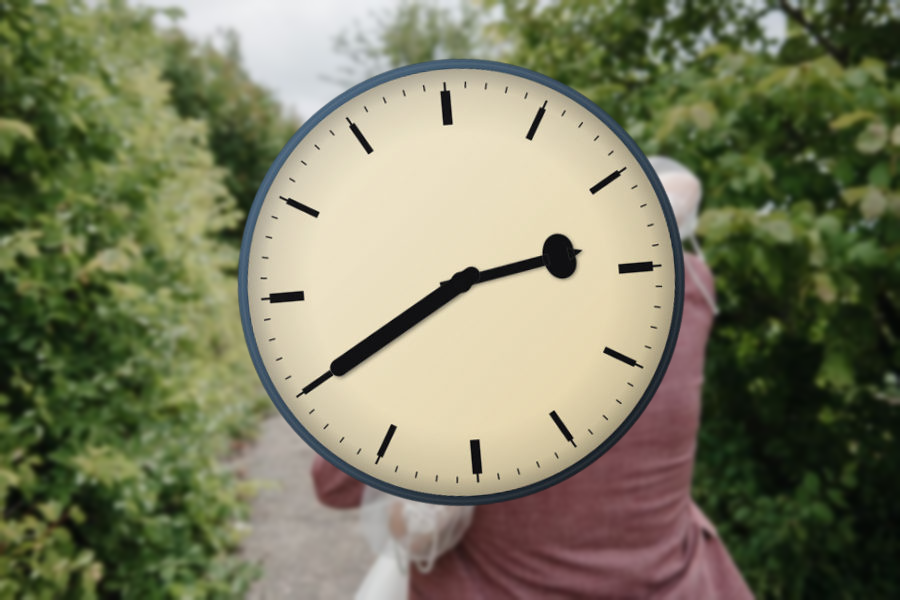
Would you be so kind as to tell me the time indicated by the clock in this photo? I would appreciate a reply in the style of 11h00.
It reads 2h40
